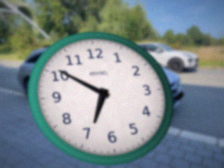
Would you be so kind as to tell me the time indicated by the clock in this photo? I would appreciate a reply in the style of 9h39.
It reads 6h51
